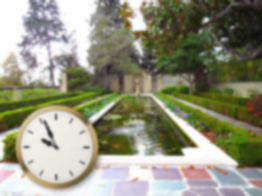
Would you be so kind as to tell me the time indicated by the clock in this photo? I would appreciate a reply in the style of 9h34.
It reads 9h56
